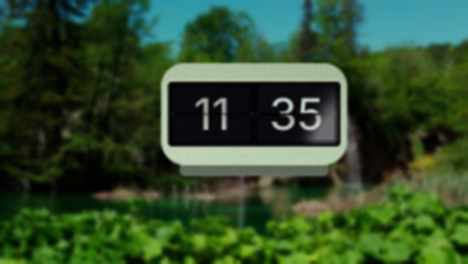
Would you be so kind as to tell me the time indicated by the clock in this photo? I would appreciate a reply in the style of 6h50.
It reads 11h35
